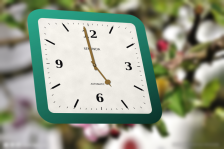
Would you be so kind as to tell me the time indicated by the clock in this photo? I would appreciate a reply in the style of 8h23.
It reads 4h59
